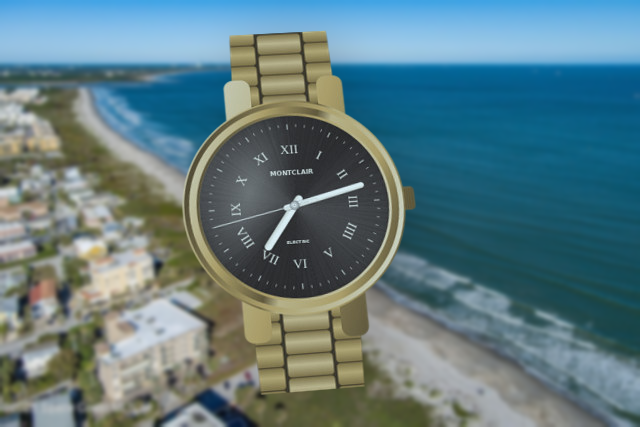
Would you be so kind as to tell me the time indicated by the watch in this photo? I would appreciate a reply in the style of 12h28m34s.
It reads 7h12m43s
